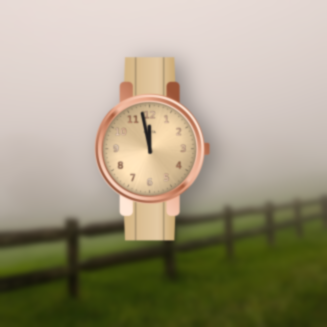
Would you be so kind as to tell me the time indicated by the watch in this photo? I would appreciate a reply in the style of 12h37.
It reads 11h58
